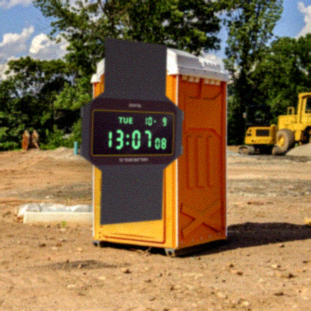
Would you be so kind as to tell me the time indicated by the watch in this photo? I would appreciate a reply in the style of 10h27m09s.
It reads 13h07m08s
